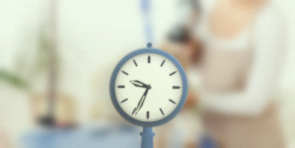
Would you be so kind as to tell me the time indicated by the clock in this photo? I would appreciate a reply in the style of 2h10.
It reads 9h34
